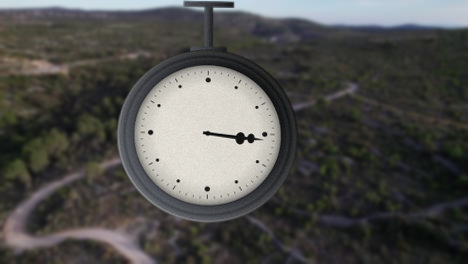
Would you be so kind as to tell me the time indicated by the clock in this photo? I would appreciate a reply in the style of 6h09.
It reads 3h16
